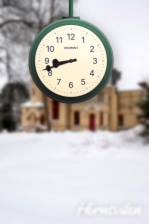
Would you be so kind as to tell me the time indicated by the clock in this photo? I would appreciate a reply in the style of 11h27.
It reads 8h42
